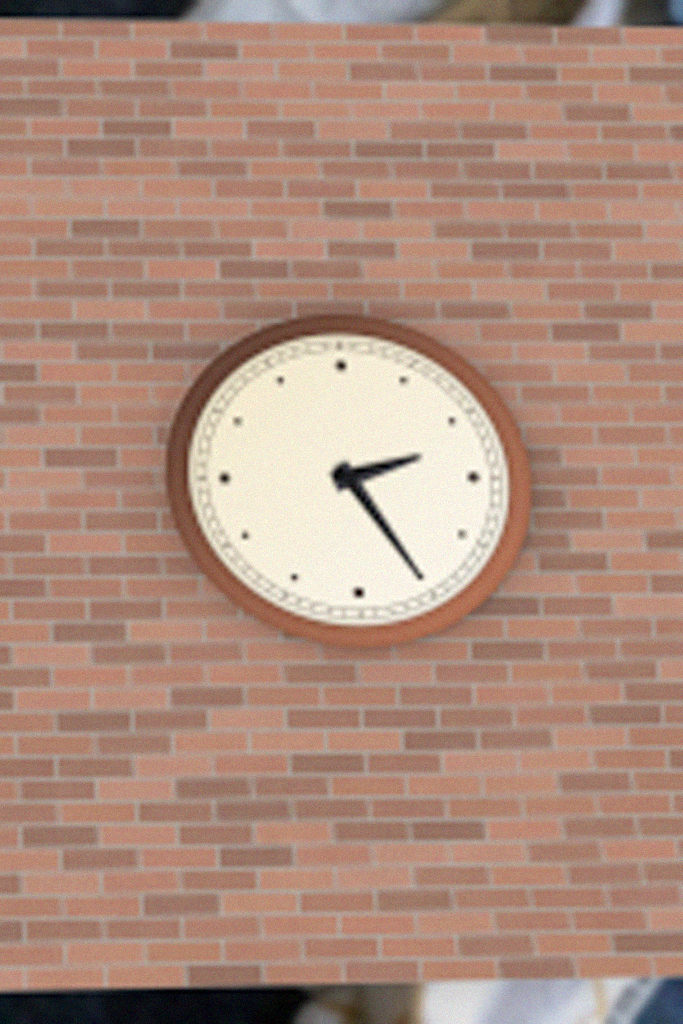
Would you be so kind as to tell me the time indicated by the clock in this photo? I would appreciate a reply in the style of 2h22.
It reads 2h25
